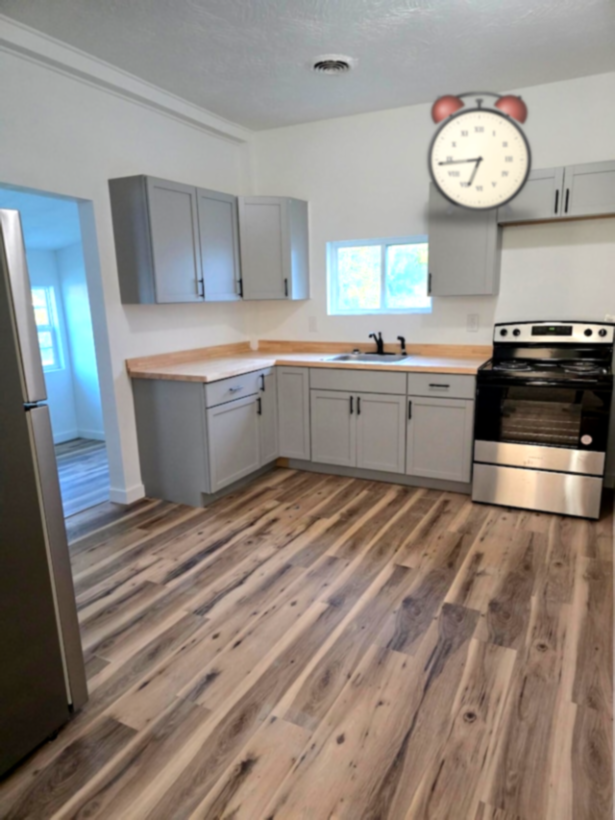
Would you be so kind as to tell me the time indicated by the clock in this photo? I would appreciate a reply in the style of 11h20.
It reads 6h44
